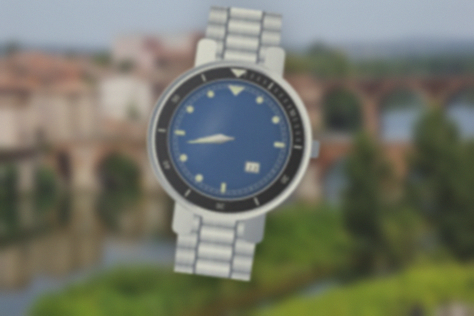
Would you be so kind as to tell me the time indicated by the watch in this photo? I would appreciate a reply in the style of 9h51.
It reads 8h43
